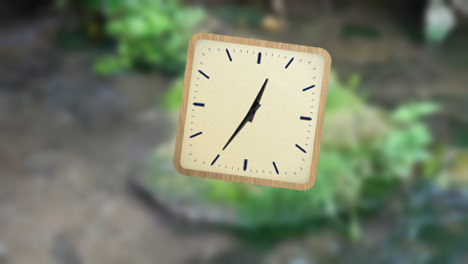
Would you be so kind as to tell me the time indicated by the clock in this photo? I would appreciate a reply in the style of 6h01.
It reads 12h35
